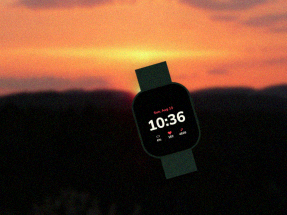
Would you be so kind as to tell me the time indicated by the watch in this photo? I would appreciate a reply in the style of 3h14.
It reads 10h36
